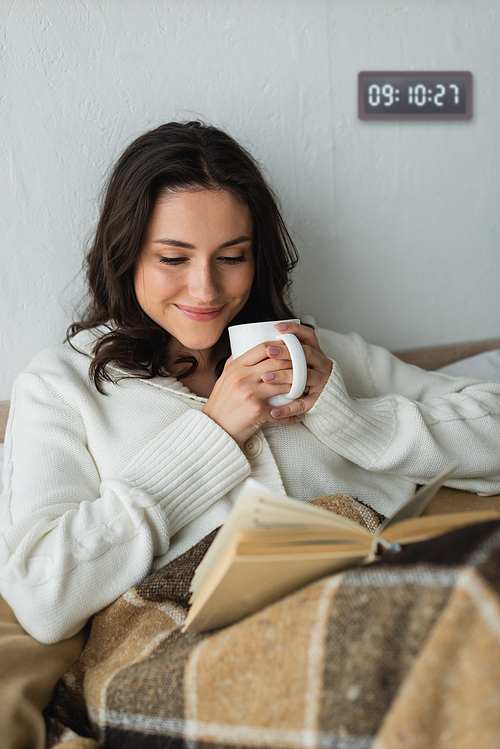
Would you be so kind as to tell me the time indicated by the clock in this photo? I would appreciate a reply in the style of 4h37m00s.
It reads 9h10m27s
